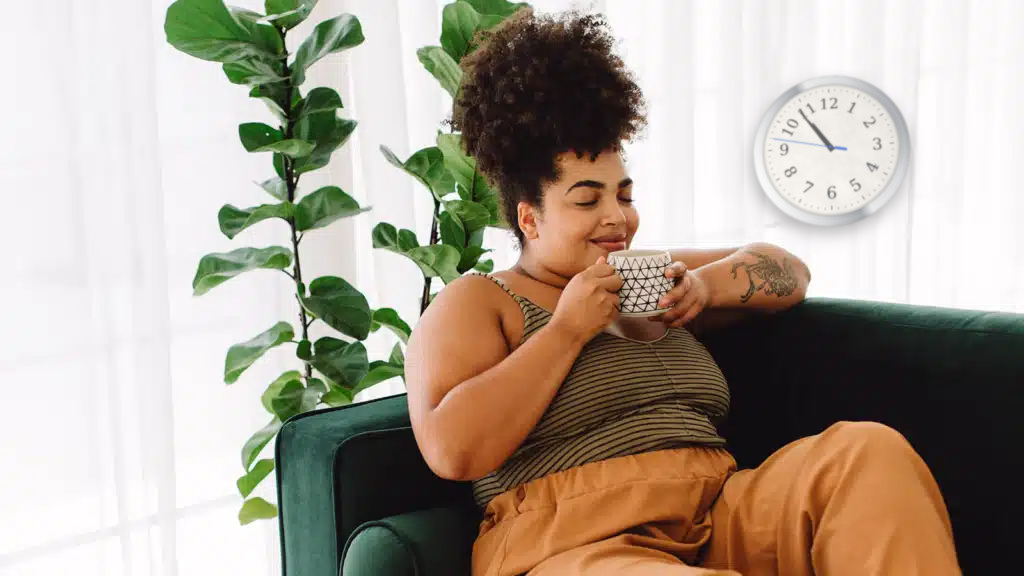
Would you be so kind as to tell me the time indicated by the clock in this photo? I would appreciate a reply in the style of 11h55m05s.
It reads 10h53m47s
